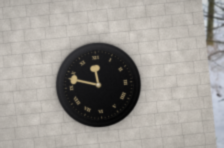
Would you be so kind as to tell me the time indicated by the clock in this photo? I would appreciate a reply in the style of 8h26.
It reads 11h48
